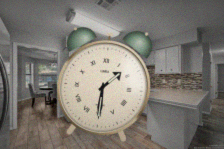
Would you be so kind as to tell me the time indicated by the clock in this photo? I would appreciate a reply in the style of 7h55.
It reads 1h30
